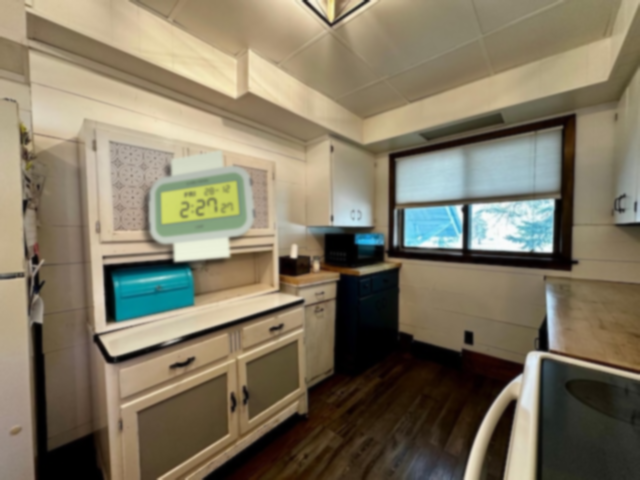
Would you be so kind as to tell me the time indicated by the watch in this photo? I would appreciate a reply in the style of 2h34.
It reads 2h27
